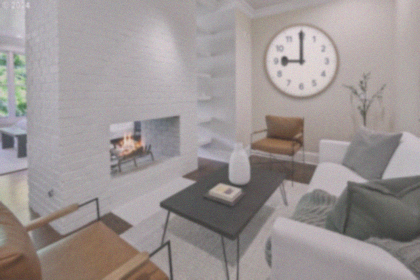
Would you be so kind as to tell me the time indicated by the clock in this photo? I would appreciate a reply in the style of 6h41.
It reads 9h00
